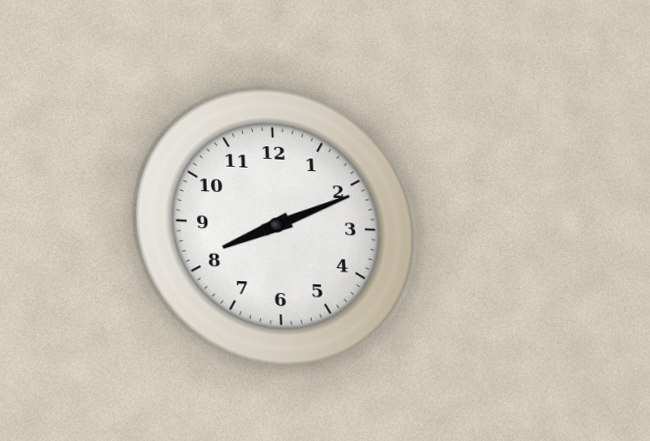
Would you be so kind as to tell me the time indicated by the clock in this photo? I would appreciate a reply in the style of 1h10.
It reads 8h11
